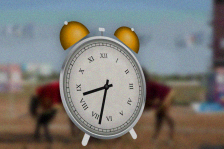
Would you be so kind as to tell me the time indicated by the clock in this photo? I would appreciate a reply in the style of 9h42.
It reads 8h33
